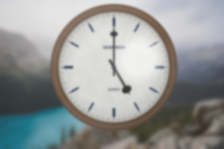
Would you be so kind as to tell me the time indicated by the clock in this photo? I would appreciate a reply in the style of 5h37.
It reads 5h00
